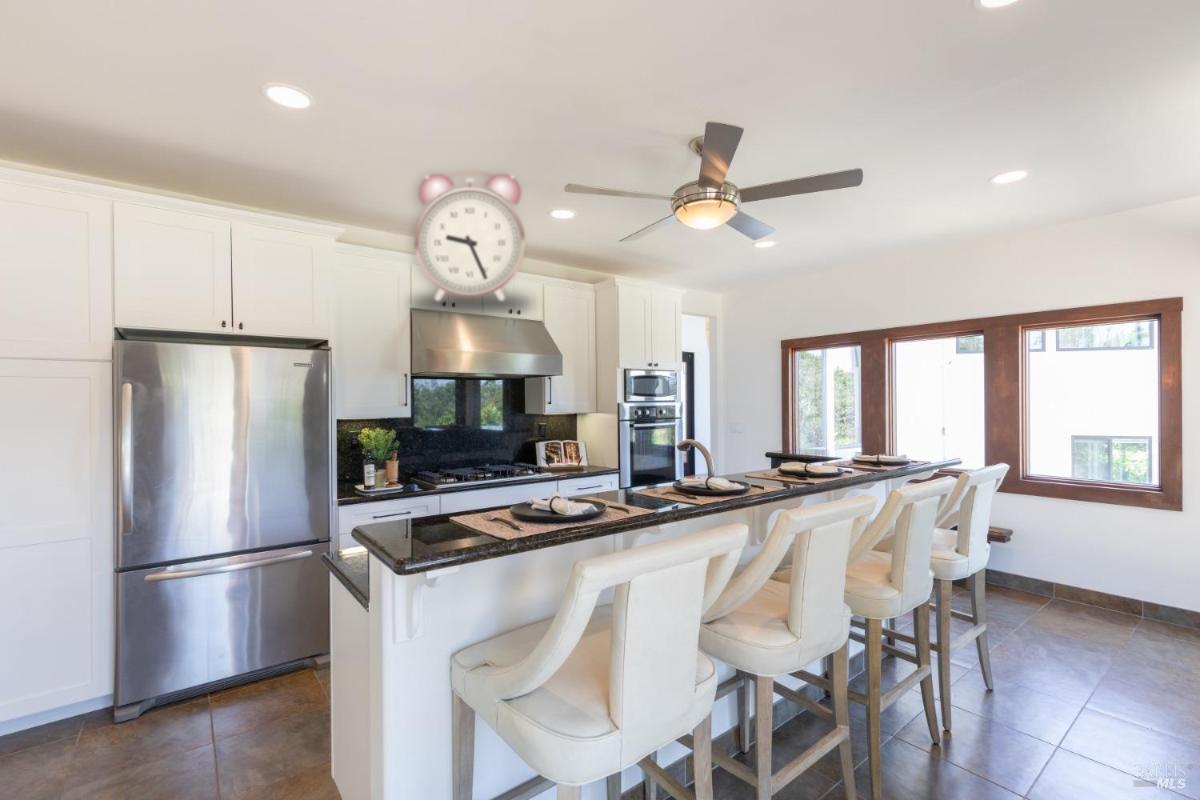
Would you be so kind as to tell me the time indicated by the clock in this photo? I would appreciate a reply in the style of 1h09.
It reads 9h26
